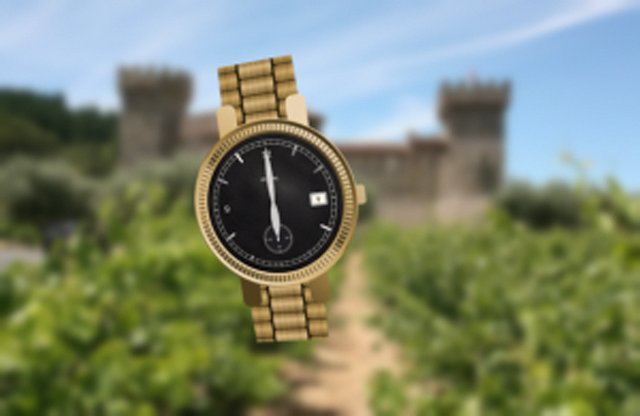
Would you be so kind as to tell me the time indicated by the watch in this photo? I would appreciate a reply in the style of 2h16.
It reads 6h00
